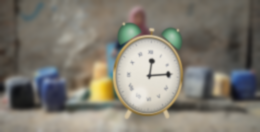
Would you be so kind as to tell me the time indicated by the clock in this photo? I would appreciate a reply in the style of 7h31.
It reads 12h14
